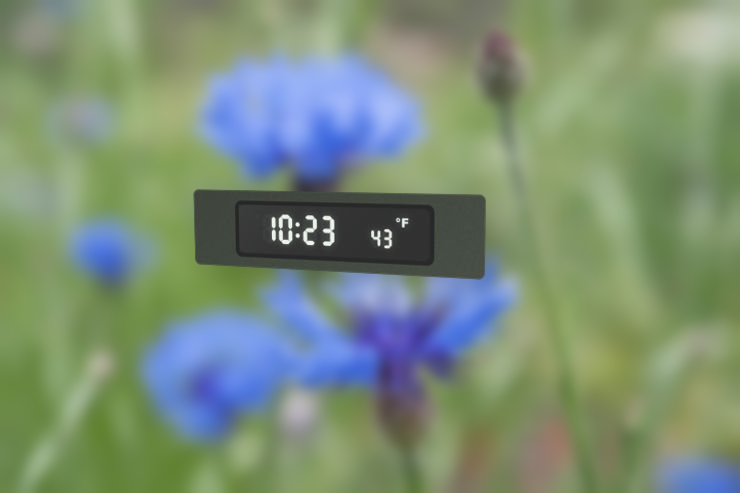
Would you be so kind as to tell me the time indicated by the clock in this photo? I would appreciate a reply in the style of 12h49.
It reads 10h23
